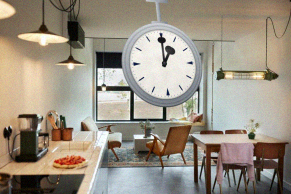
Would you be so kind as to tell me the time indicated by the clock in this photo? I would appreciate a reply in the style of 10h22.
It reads 1h00
